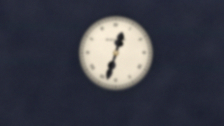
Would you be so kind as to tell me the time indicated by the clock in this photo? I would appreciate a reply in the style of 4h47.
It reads 12h33
